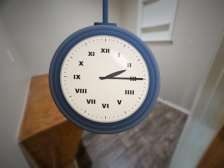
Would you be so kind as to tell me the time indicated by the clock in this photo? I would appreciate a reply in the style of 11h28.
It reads 2h15
